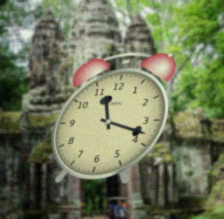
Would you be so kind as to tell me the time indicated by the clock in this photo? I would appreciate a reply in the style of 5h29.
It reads 11h18
